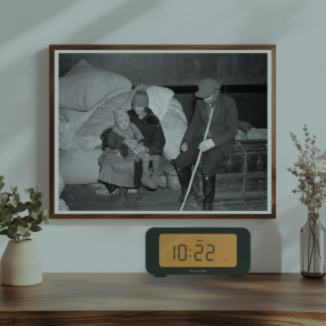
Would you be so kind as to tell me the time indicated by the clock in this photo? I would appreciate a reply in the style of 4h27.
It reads 10h22
